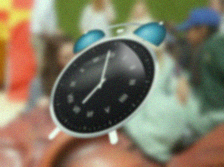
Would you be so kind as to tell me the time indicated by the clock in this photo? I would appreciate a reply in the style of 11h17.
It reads 6h59
